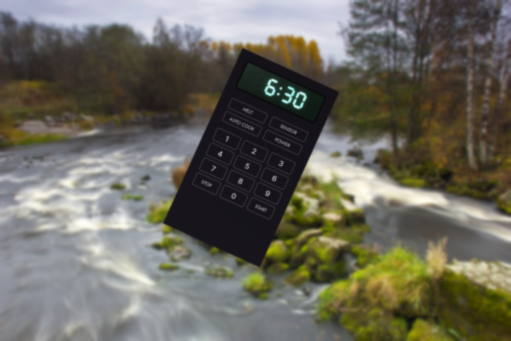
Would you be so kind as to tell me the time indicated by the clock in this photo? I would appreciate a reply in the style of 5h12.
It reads 6h30
